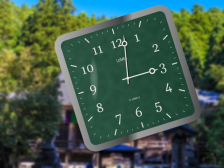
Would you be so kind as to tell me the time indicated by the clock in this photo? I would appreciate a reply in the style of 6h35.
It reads 3h02
